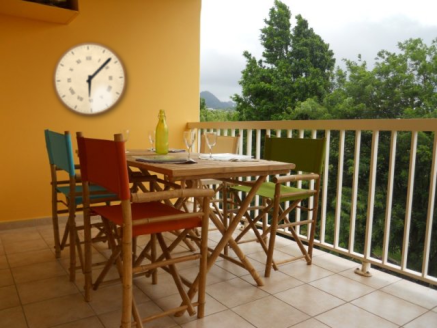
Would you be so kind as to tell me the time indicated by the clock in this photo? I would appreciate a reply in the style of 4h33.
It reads 6h08
